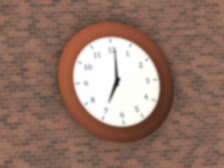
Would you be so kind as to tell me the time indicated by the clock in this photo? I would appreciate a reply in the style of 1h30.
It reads 7h01
